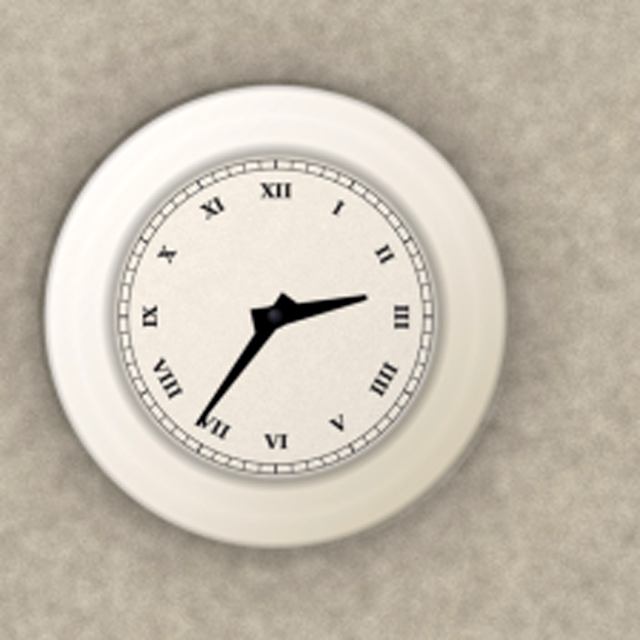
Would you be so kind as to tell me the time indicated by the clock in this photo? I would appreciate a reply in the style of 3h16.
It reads 2h36
